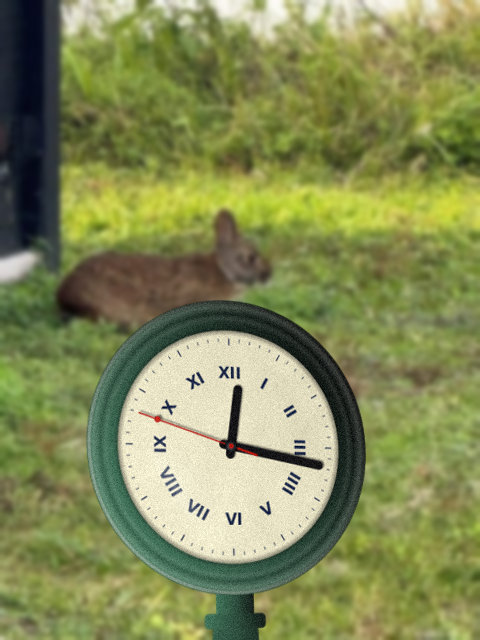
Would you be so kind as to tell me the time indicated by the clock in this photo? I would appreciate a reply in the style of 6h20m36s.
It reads 12h16m48s
